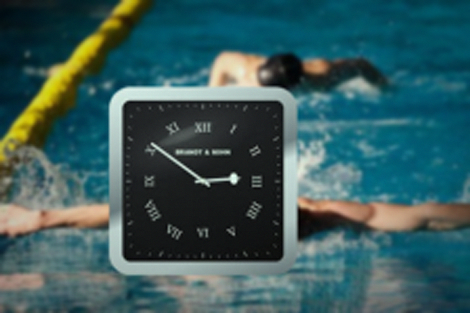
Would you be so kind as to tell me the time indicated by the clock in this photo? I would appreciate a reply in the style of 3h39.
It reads 2h51
